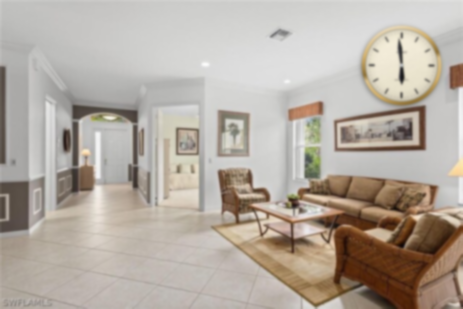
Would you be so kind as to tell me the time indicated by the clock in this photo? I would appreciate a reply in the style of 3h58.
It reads 5h59
